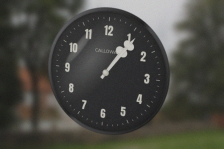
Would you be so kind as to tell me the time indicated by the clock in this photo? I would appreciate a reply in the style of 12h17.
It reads 1h06
